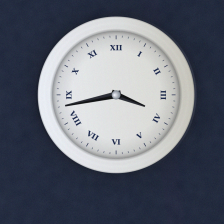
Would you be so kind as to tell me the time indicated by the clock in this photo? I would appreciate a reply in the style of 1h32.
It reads 3h43
